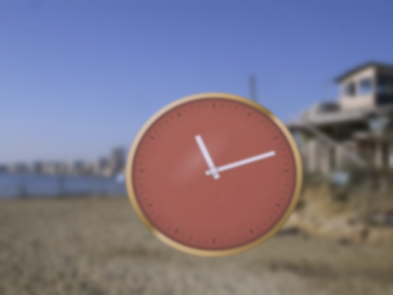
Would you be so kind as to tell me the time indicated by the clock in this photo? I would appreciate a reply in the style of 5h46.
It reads 11h12
